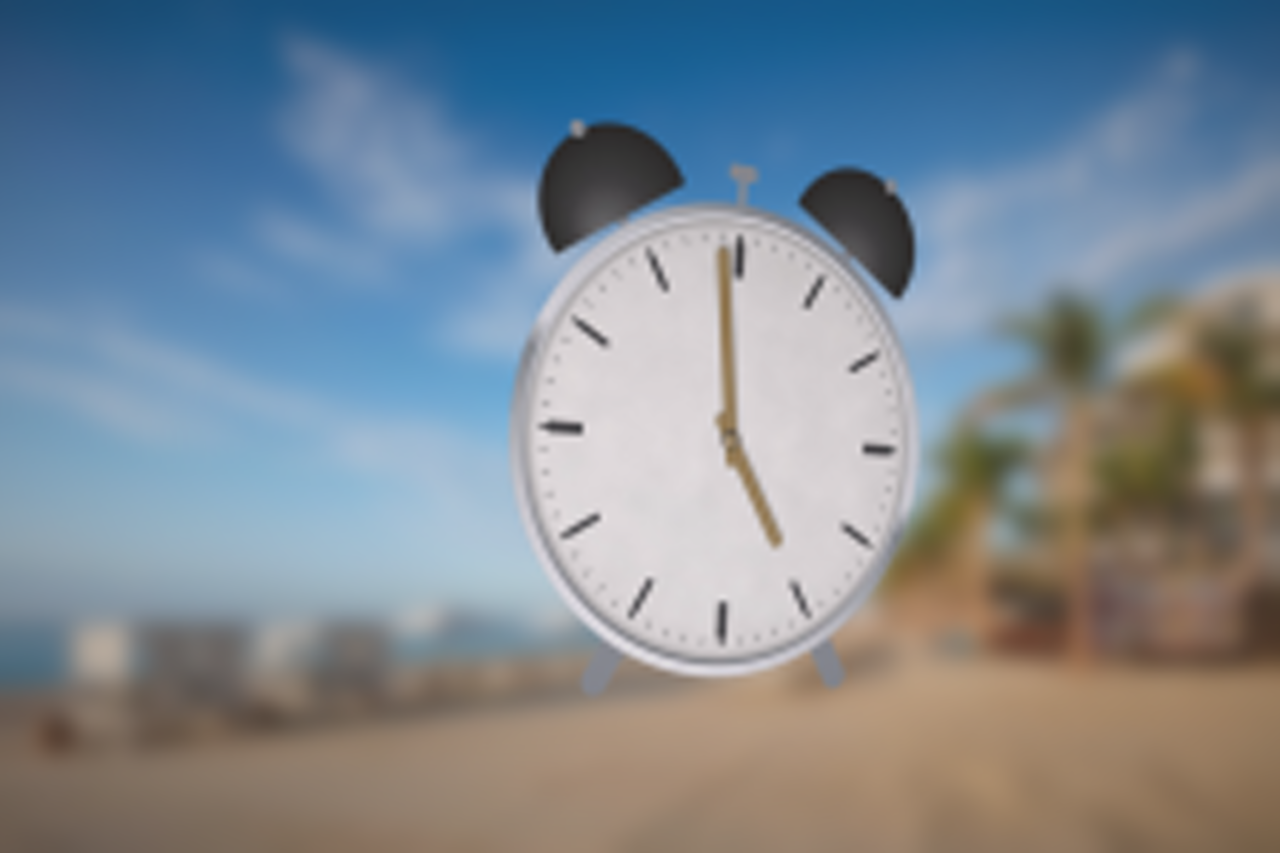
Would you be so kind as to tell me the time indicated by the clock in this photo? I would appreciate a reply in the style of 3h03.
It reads 4h59
